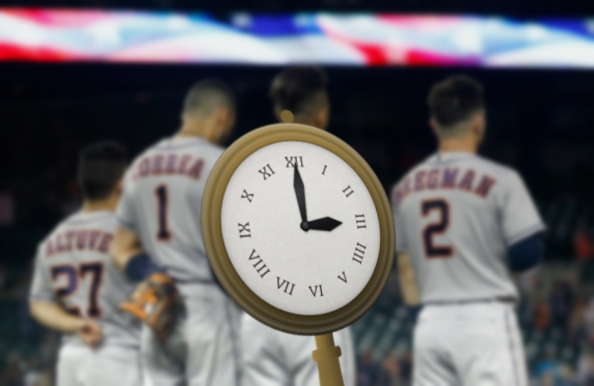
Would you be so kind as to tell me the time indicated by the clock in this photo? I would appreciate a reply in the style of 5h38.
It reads 3h00
